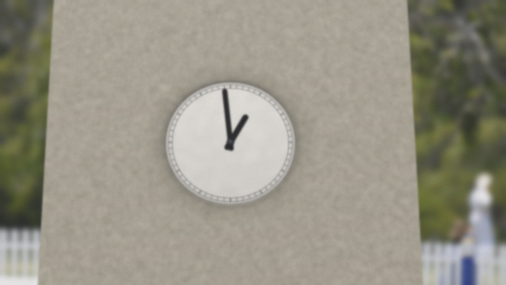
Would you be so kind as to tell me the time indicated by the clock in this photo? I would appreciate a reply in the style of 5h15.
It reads 12h59
